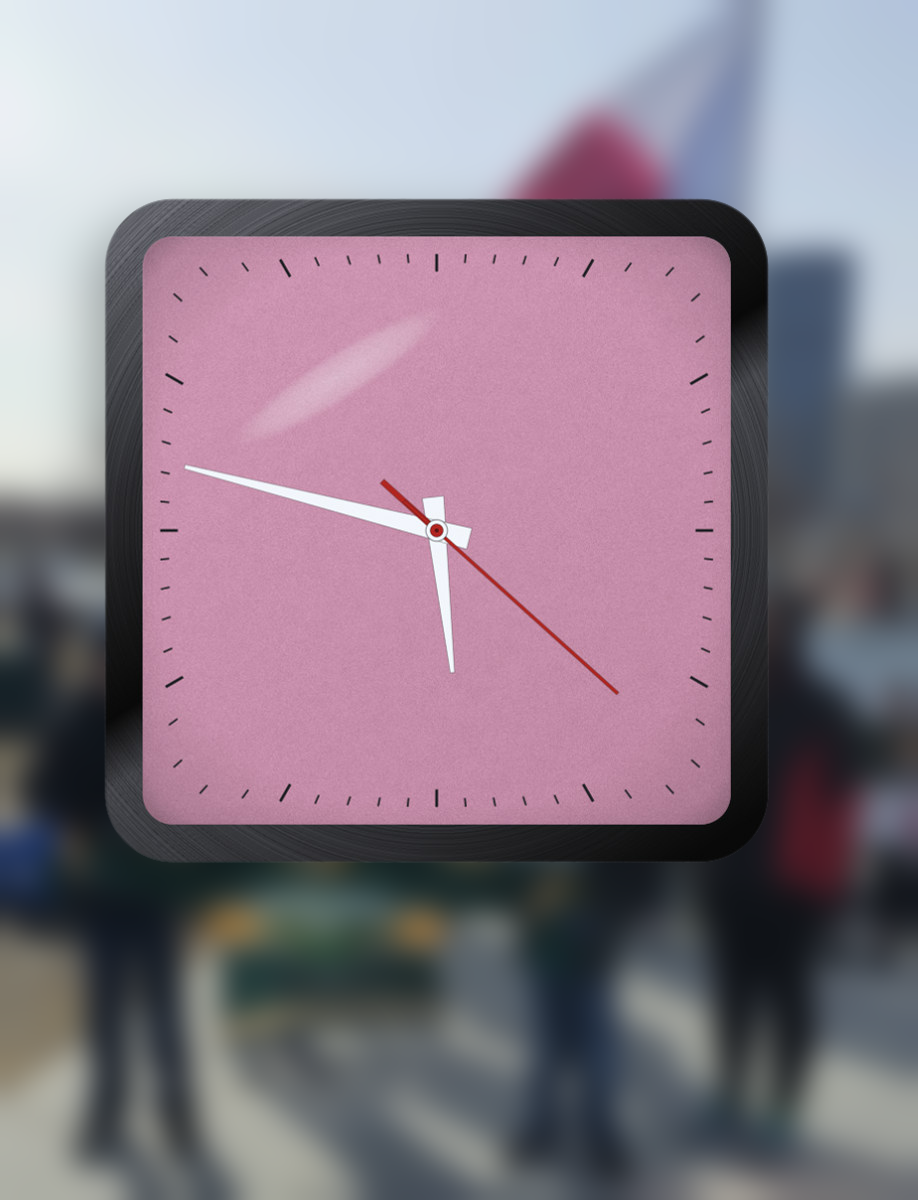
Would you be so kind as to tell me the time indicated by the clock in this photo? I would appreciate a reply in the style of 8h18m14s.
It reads 5h47m22s
